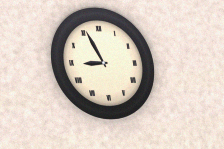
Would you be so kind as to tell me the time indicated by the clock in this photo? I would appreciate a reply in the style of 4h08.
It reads 8h56
